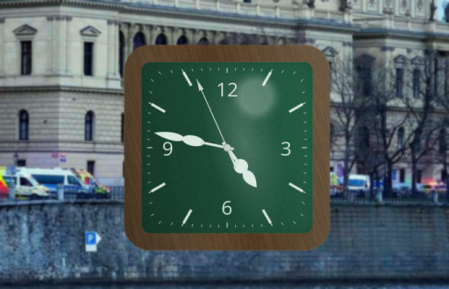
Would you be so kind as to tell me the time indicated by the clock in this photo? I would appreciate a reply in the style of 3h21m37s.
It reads 4h46m56s
